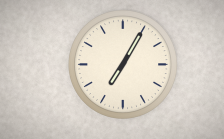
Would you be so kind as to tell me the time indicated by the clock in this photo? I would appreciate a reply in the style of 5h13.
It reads 7h05
